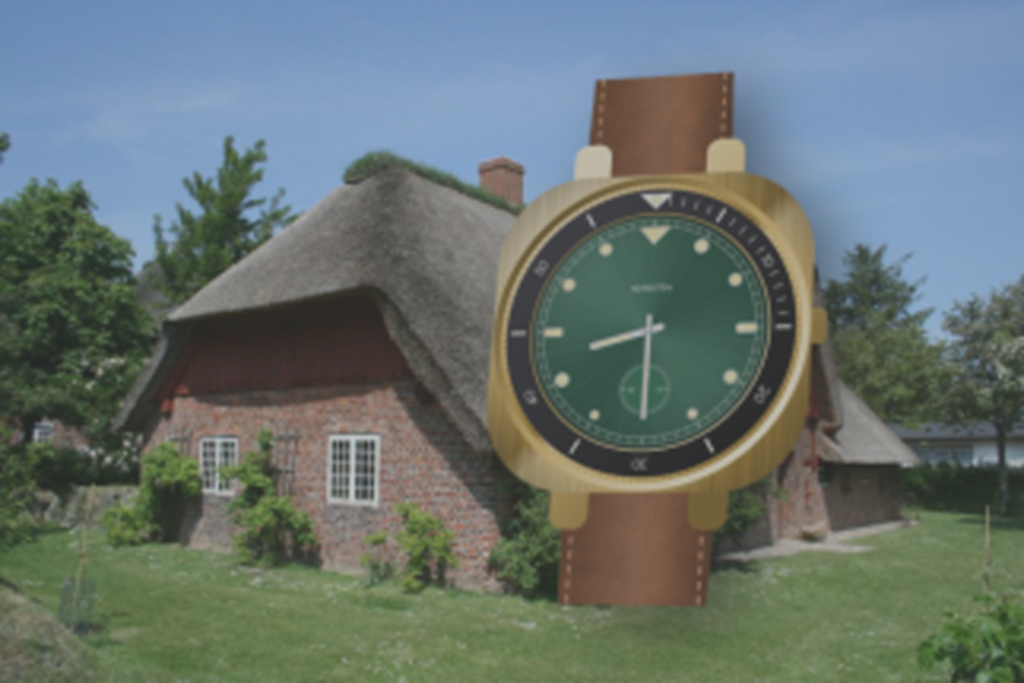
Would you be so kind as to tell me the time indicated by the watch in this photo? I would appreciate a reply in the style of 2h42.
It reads 8h30
